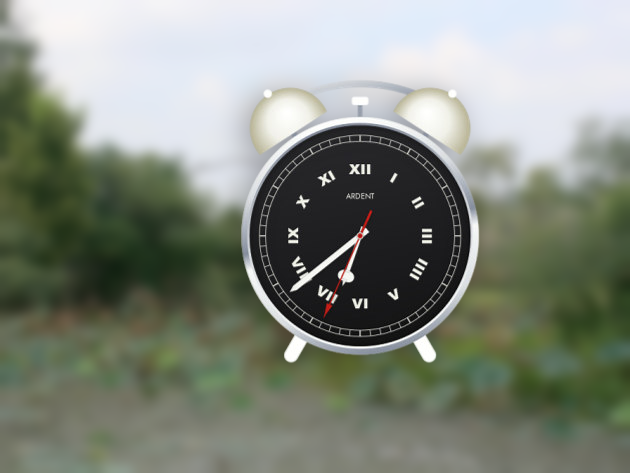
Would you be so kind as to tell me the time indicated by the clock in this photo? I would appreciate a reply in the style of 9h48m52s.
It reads 6h38m34s
